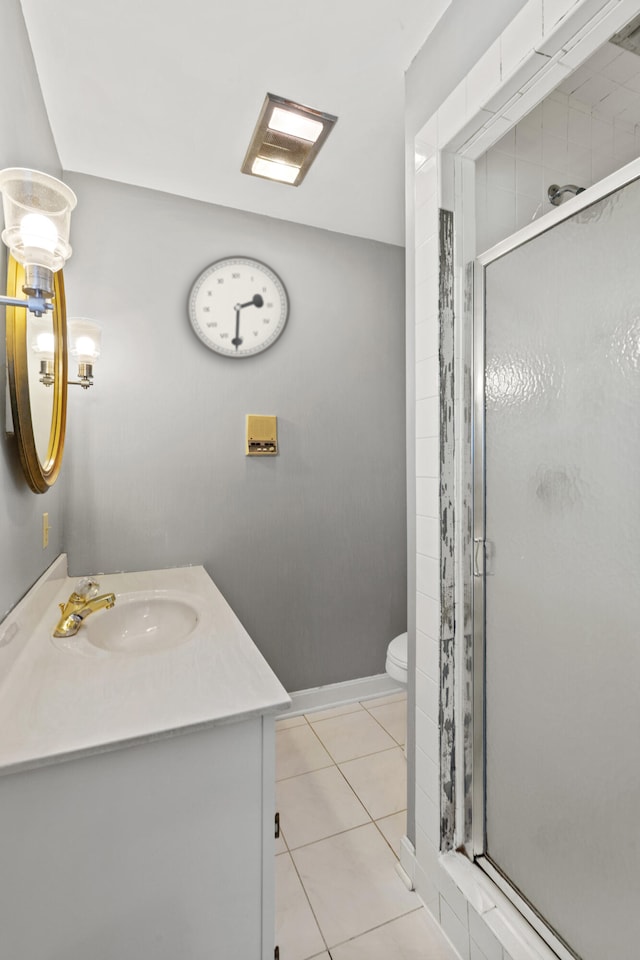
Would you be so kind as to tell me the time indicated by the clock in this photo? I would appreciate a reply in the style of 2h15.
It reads 2h31
